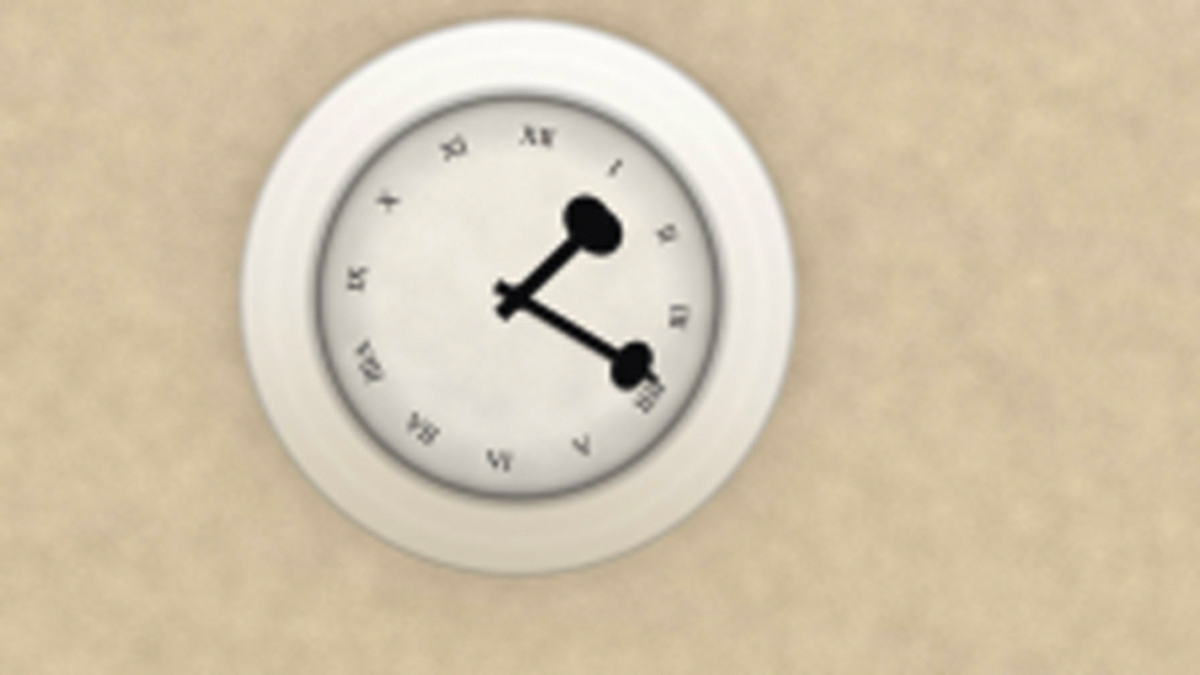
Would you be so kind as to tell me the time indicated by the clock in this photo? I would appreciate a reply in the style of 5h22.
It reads 1h19
